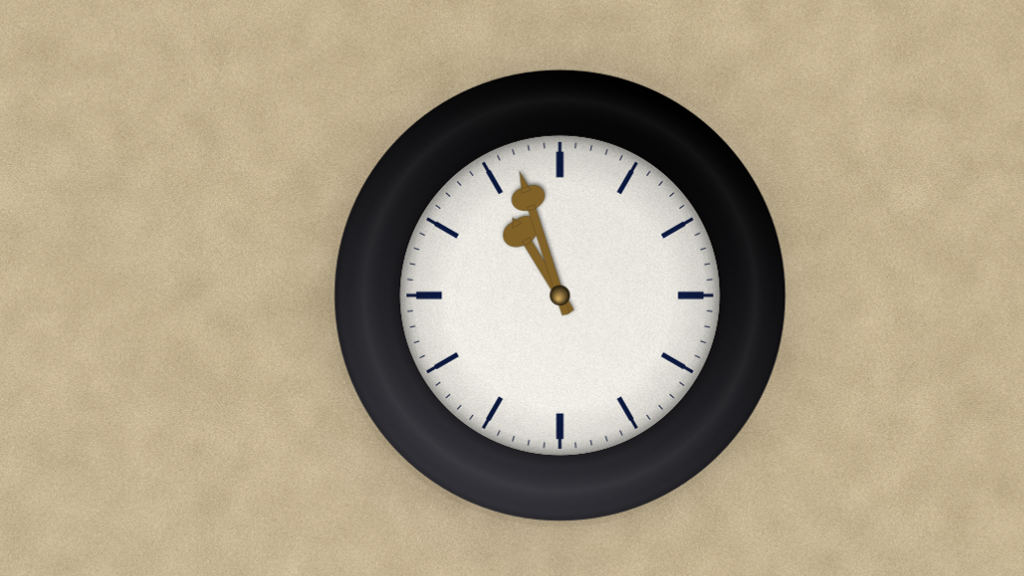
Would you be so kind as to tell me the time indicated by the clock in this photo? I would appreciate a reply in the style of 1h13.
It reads 10h57
